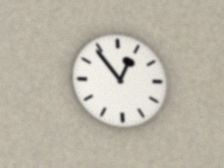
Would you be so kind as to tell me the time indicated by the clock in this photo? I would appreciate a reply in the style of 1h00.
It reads 12h54
